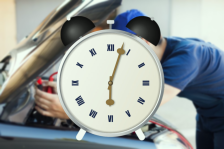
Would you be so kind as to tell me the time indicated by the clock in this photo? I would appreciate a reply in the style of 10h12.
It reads 6h03
